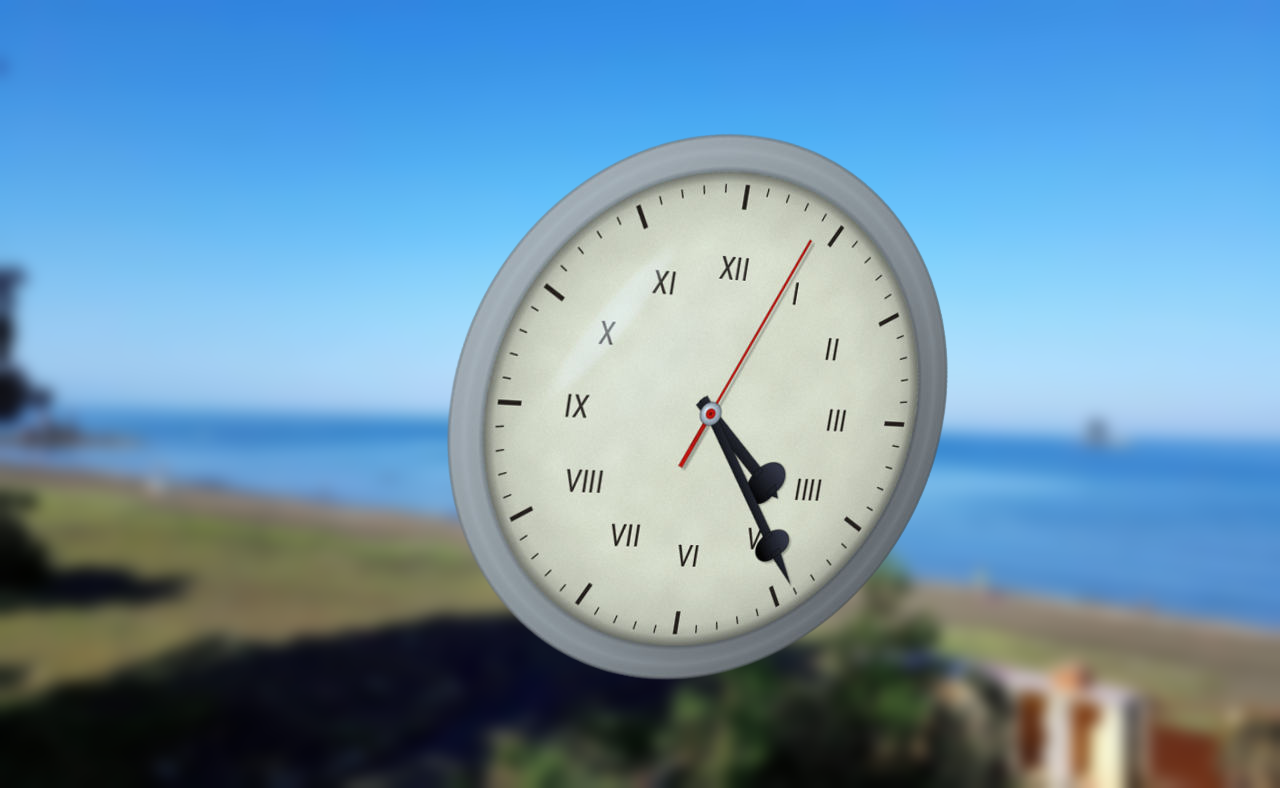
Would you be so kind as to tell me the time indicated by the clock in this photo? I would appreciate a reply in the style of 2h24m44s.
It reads 4h24m04s
